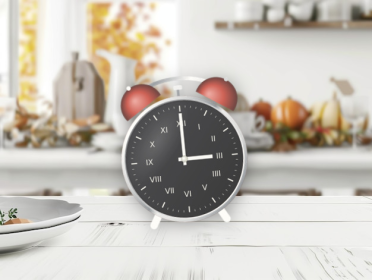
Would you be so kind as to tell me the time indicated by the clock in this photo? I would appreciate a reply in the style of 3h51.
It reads 3h00
